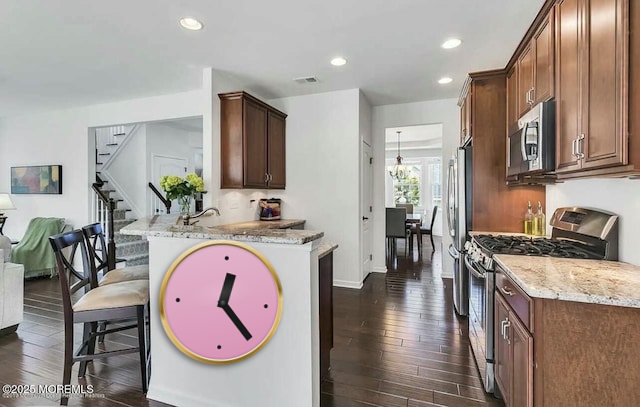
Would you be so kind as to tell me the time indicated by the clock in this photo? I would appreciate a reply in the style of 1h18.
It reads 12h23
